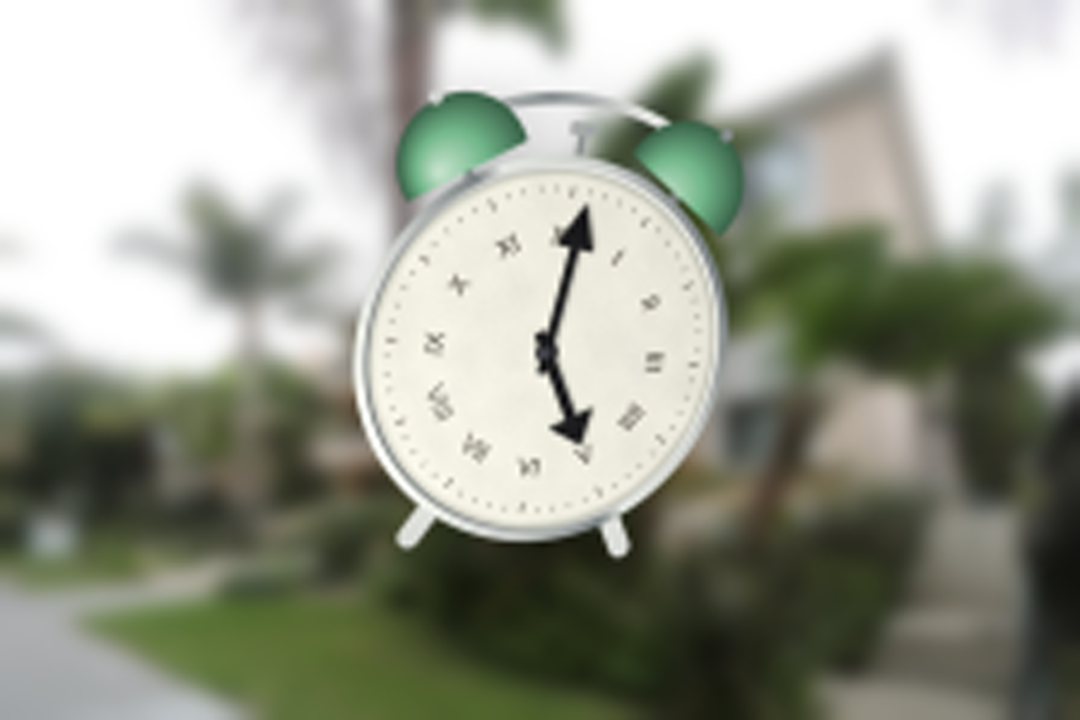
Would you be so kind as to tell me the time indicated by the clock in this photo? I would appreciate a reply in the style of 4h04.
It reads 5h01
